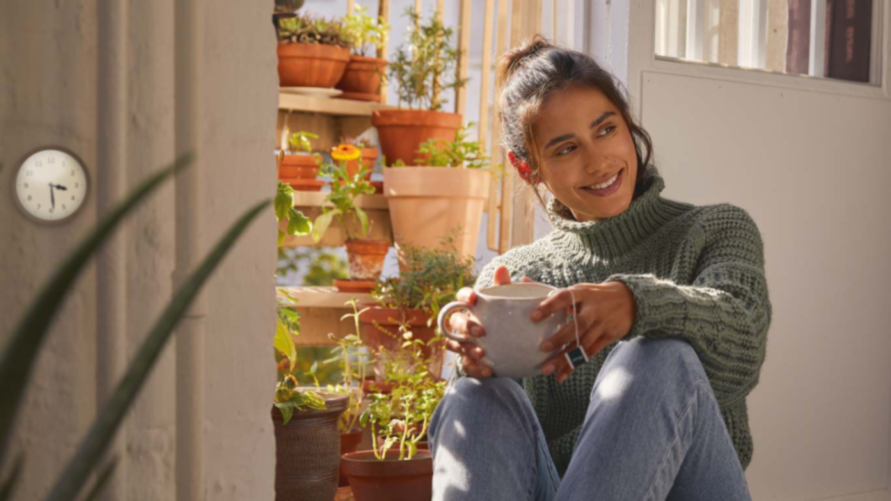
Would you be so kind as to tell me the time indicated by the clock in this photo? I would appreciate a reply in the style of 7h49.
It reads 3h29
